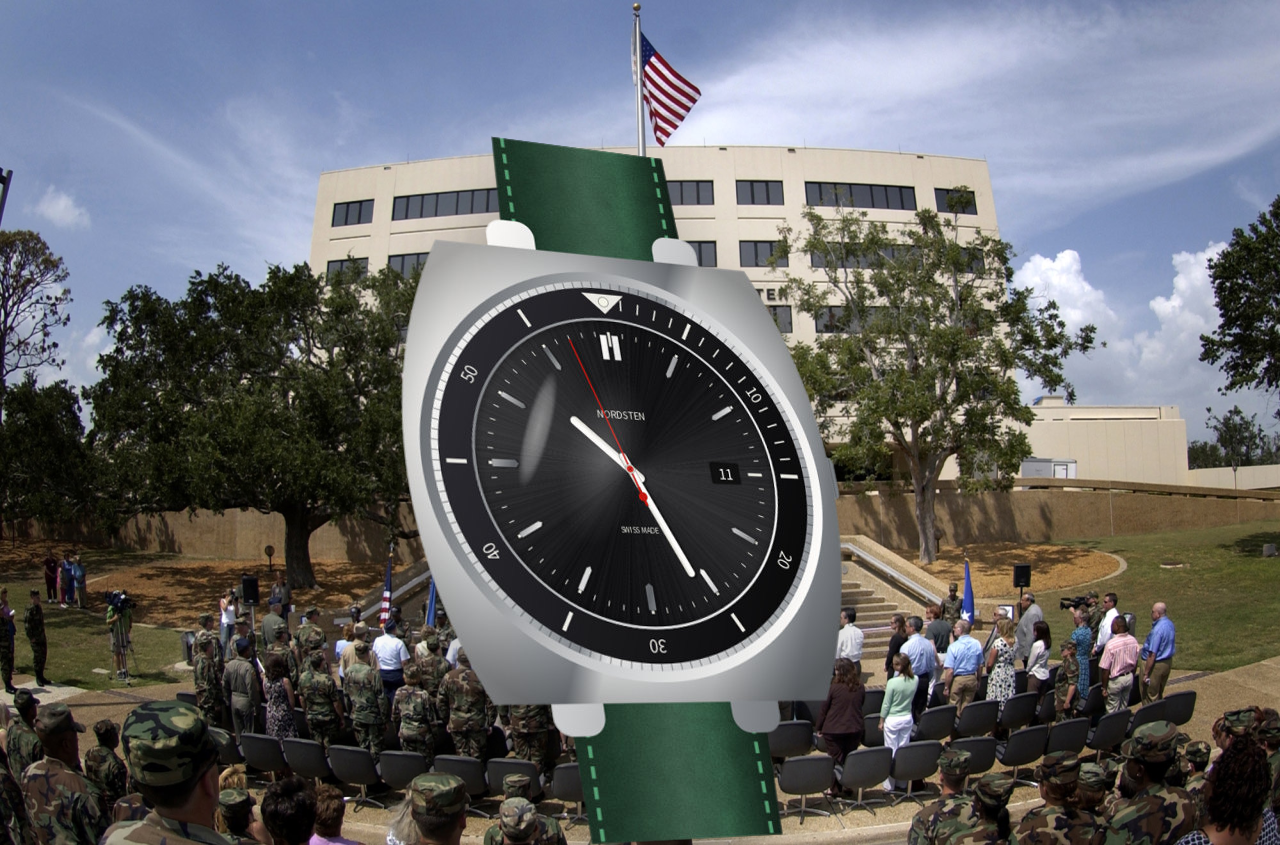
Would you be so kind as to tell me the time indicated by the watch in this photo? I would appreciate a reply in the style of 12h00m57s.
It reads 10h25m57s
